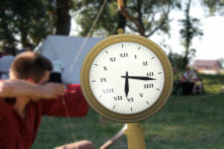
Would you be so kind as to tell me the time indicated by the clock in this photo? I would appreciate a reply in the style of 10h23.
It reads 6h17
